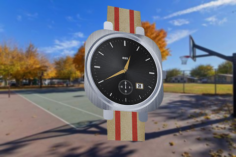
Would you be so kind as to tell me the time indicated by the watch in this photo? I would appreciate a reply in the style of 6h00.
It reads 12h40
